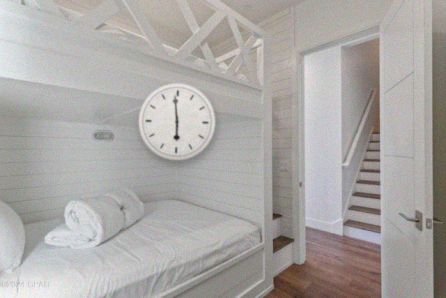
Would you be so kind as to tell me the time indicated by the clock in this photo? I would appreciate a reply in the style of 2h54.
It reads 5h59
